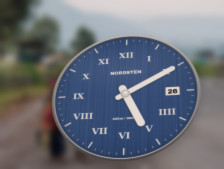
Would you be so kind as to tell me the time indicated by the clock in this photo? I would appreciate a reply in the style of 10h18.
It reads 5h10
